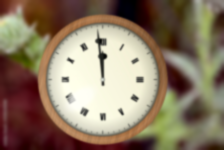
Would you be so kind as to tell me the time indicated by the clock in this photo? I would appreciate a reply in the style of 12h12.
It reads 11h59
